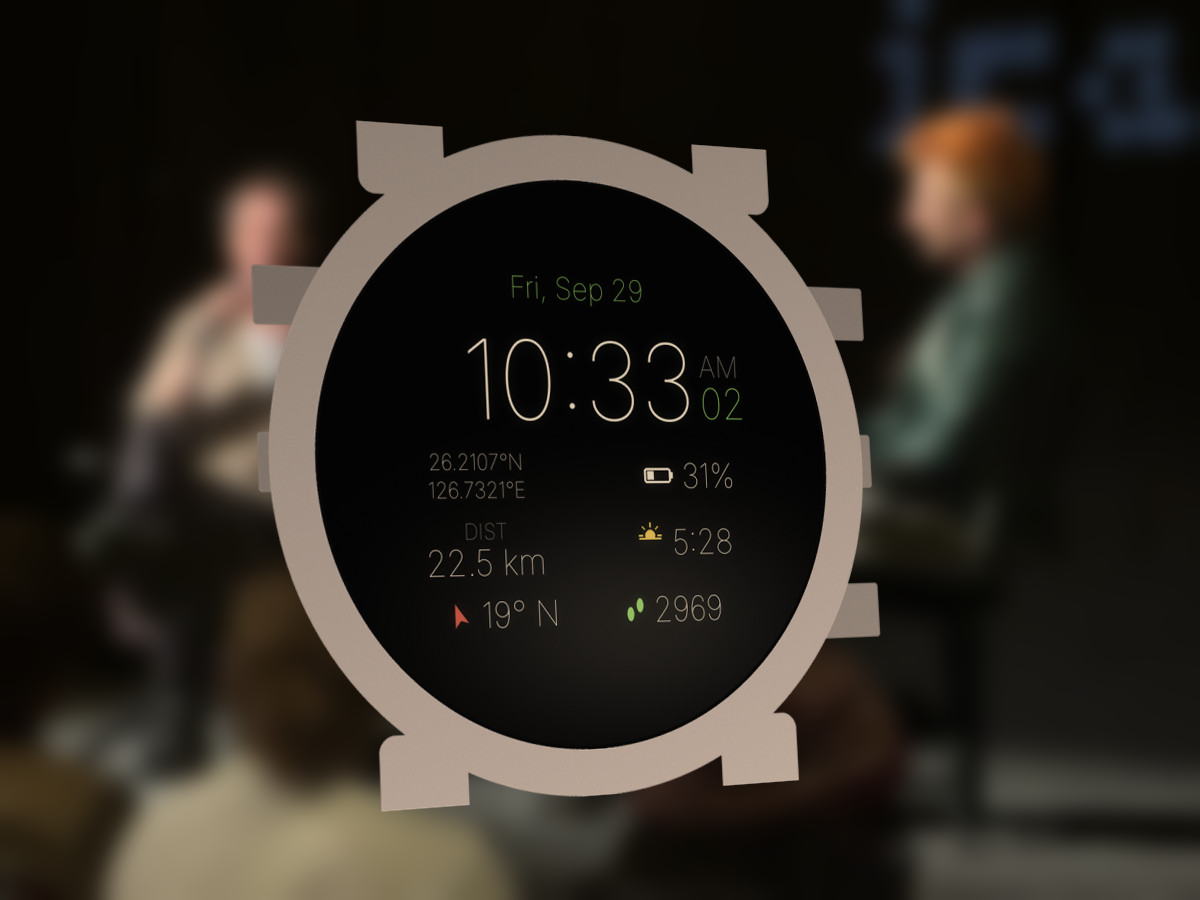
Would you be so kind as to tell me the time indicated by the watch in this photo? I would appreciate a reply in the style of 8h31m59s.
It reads 10h33m02s
